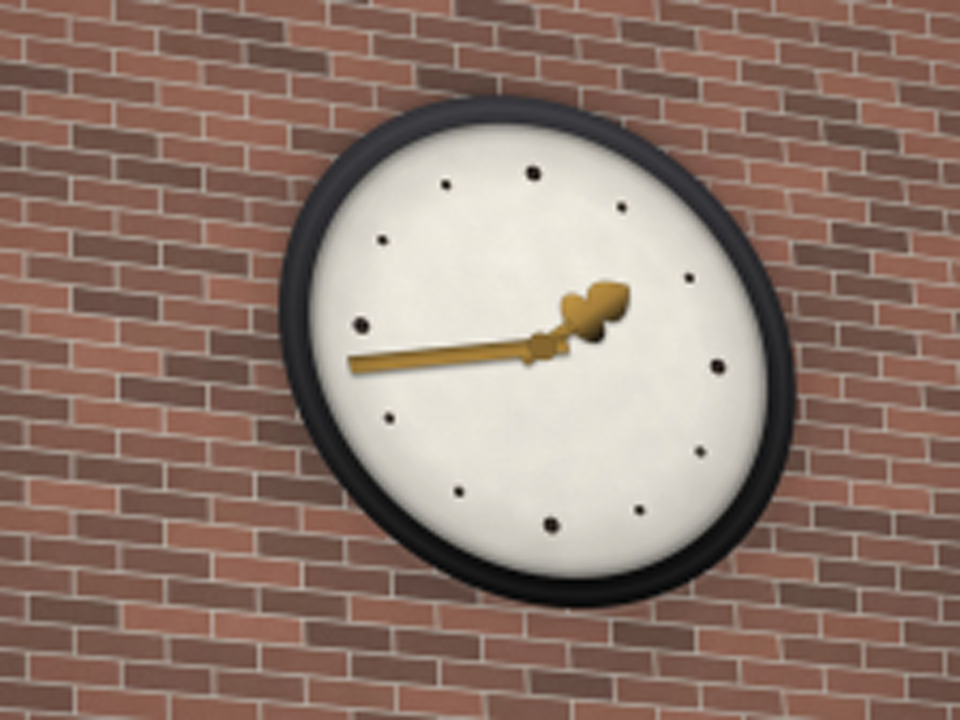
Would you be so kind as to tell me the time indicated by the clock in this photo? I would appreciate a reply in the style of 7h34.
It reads 1h43
